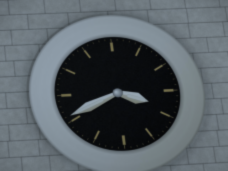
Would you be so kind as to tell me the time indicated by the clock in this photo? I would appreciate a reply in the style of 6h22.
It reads 3h41
